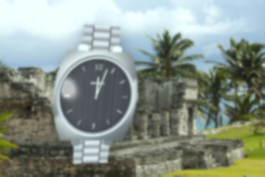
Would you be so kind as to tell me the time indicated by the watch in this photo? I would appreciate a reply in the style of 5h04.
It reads 12h03
